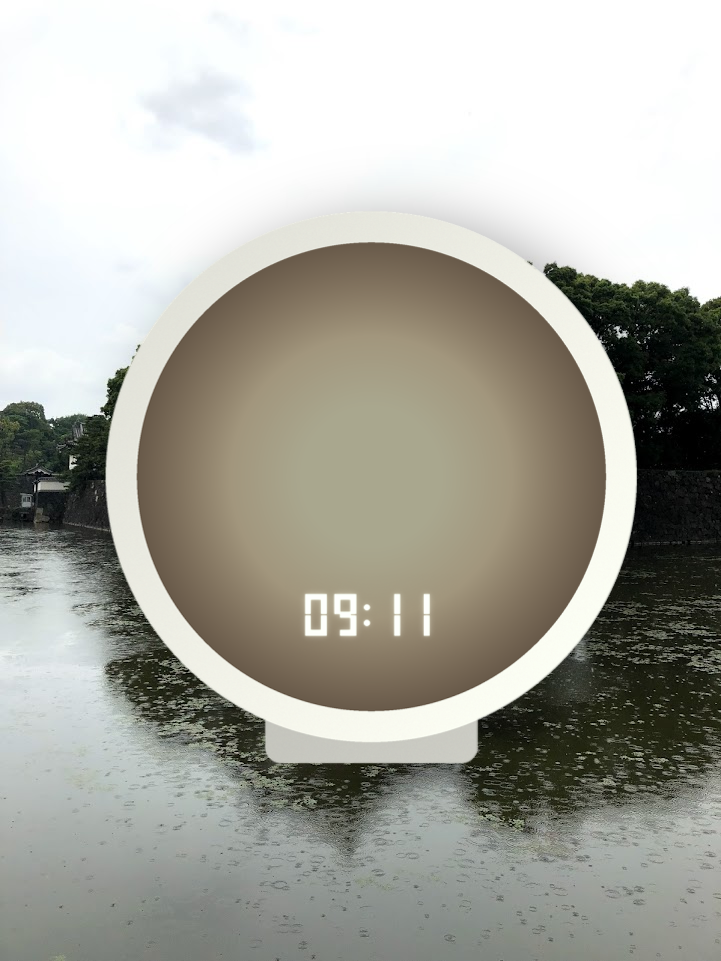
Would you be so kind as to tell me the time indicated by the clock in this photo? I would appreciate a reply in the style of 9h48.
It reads 9h11
